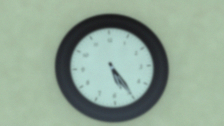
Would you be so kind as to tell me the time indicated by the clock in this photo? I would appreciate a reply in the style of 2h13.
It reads 5h25
